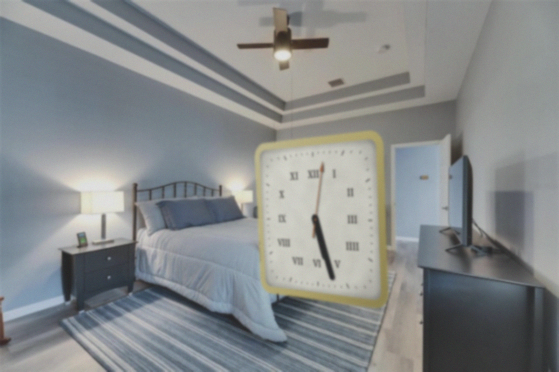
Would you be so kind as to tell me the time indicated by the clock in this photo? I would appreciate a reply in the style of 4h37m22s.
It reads 5h27m02s
